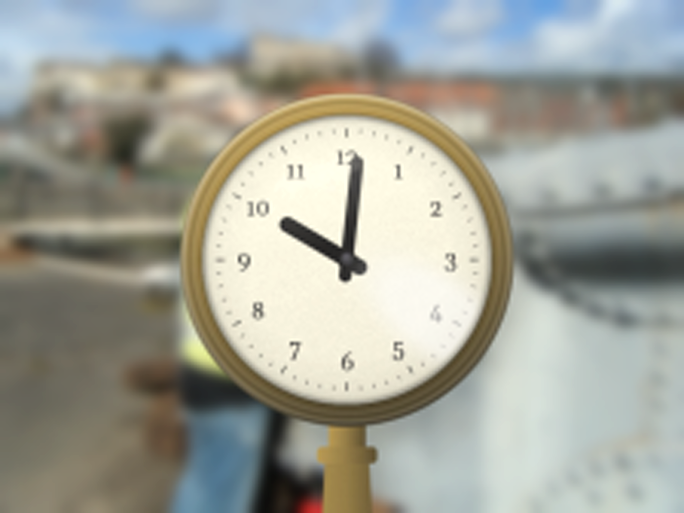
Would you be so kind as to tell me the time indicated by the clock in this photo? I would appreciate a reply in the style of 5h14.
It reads 10h01
